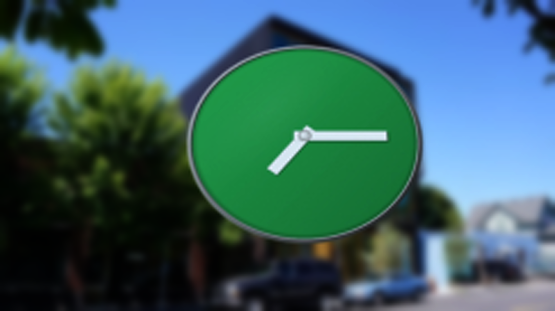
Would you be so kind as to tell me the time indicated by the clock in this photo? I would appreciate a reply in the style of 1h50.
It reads 7h15
